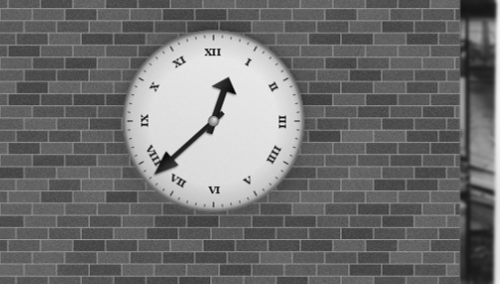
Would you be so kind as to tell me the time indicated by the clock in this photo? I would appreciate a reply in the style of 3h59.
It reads 12h38
